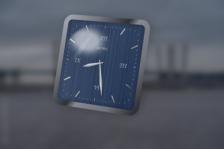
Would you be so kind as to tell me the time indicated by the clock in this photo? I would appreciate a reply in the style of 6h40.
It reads 8h28
